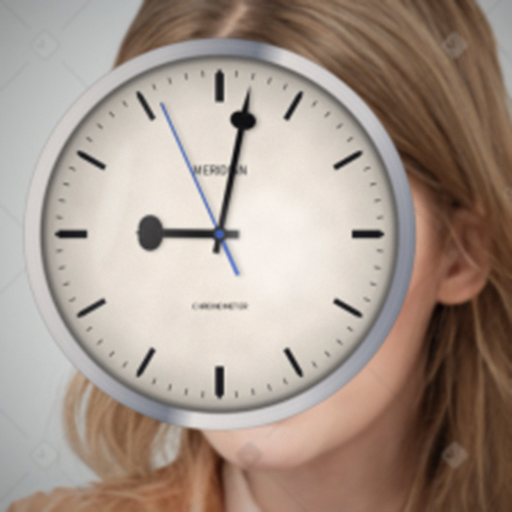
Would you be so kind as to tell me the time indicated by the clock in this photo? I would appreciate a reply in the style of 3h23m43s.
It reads 9h01m56s
